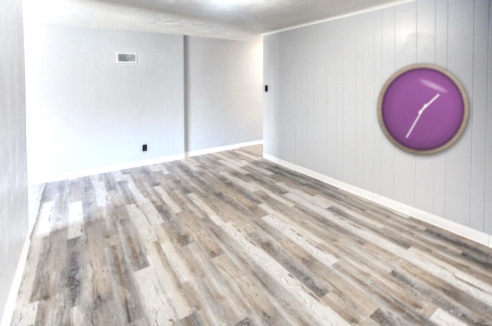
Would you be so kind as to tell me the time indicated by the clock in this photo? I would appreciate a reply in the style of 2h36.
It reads 1h35
